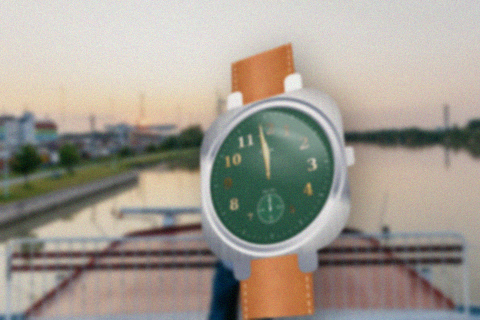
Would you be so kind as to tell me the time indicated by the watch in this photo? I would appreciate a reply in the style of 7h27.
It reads 11h59
